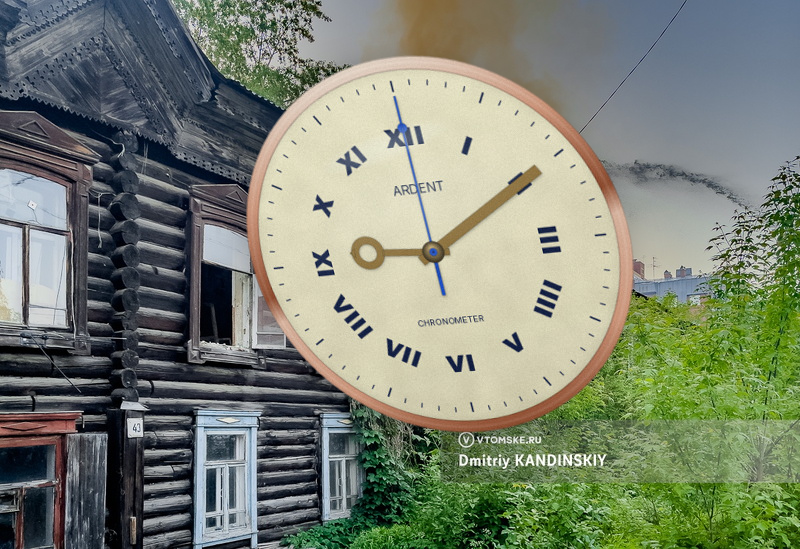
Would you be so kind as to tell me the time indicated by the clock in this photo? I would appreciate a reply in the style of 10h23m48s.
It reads 9h10m00s
